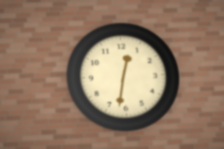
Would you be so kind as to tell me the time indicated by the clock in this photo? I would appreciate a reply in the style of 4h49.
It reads 12h32
